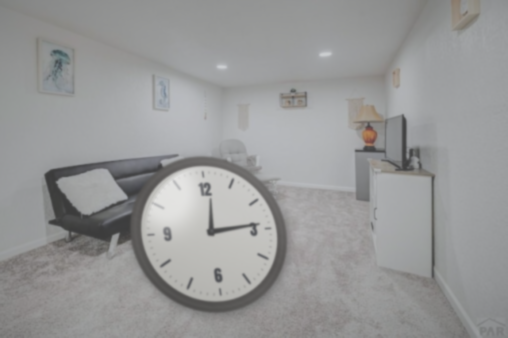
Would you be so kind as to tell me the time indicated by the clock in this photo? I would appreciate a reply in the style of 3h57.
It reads 12h14
